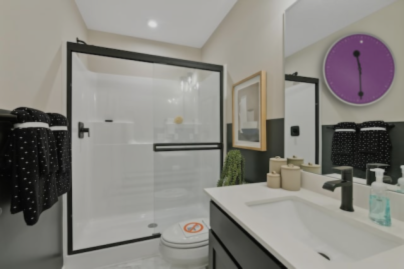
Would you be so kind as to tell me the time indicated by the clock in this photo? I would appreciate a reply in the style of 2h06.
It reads 11h29
